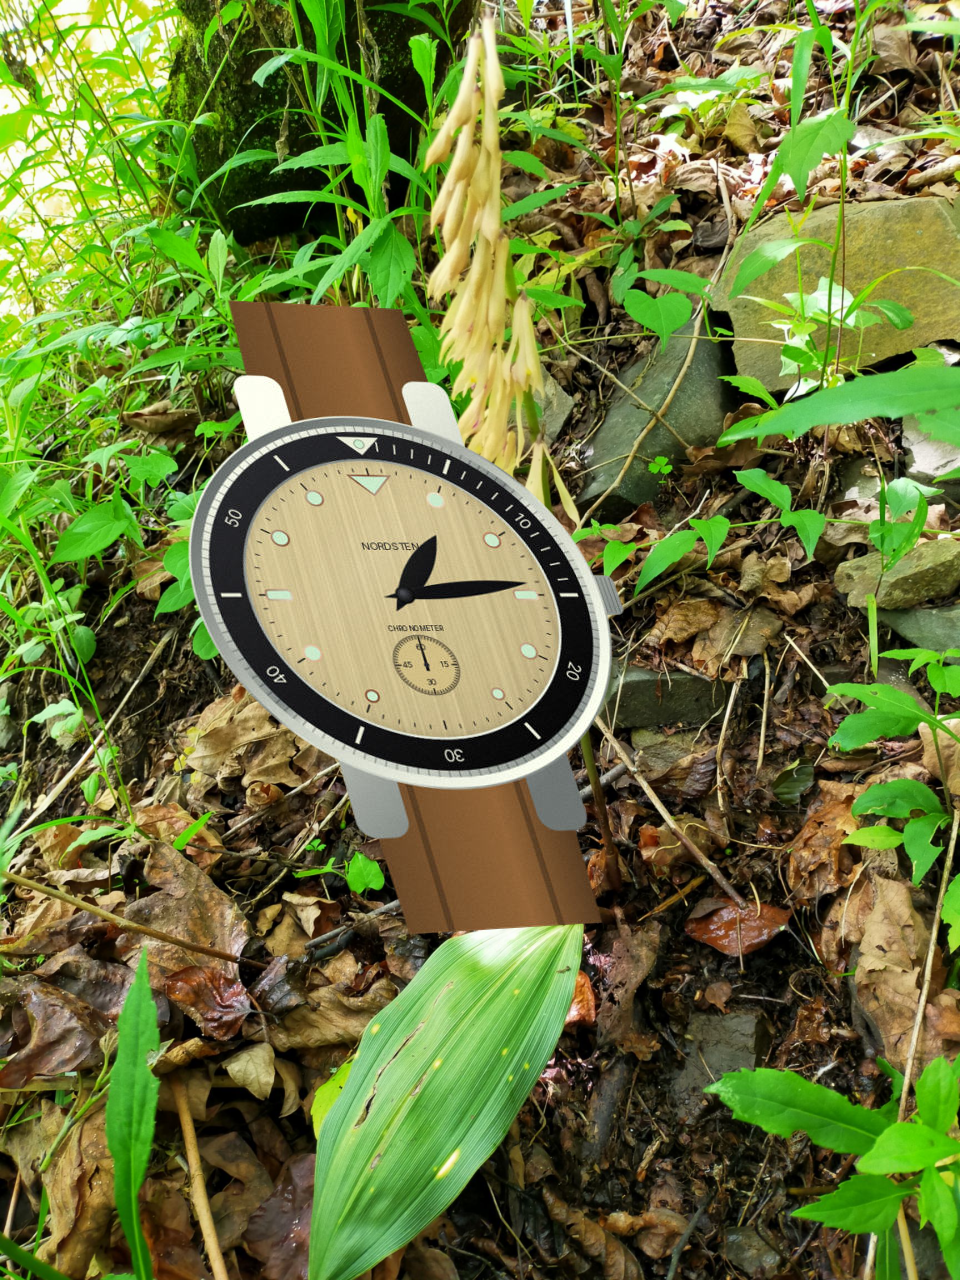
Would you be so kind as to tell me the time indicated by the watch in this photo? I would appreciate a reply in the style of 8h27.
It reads 1h14
